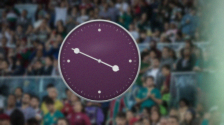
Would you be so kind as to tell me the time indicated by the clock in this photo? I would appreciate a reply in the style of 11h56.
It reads 3h49
